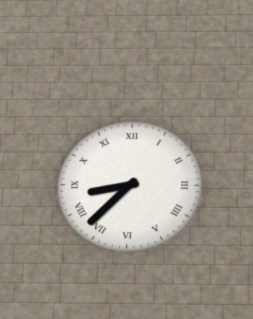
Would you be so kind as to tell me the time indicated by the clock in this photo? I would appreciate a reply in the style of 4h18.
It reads 8h37
